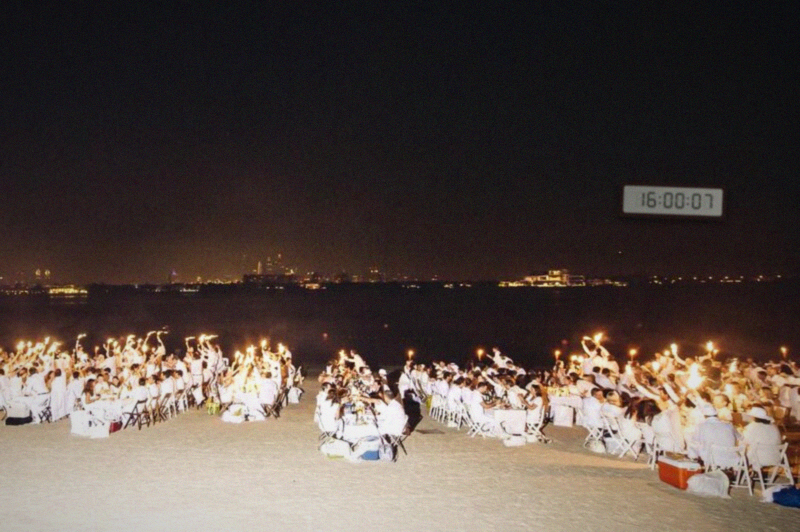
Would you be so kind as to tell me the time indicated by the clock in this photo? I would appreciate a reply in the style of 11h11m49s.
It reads 16h00m07s
